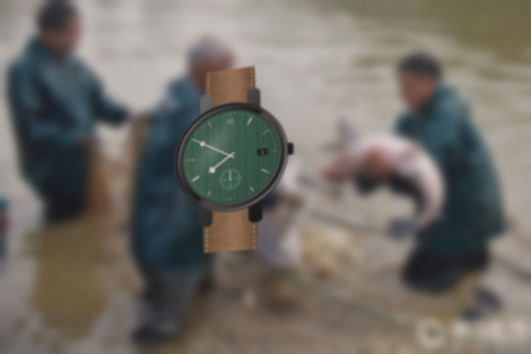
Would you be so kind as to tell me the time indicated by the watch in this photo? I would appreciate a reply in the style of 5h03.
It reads 7h50
